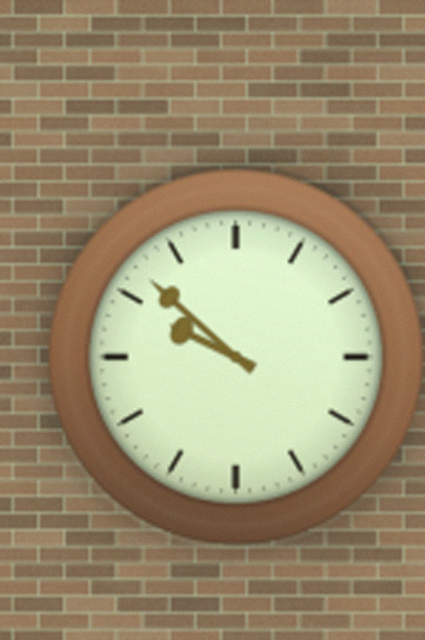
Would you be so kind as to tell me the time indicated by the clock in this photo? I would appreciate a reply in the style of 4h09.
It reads 9h52
